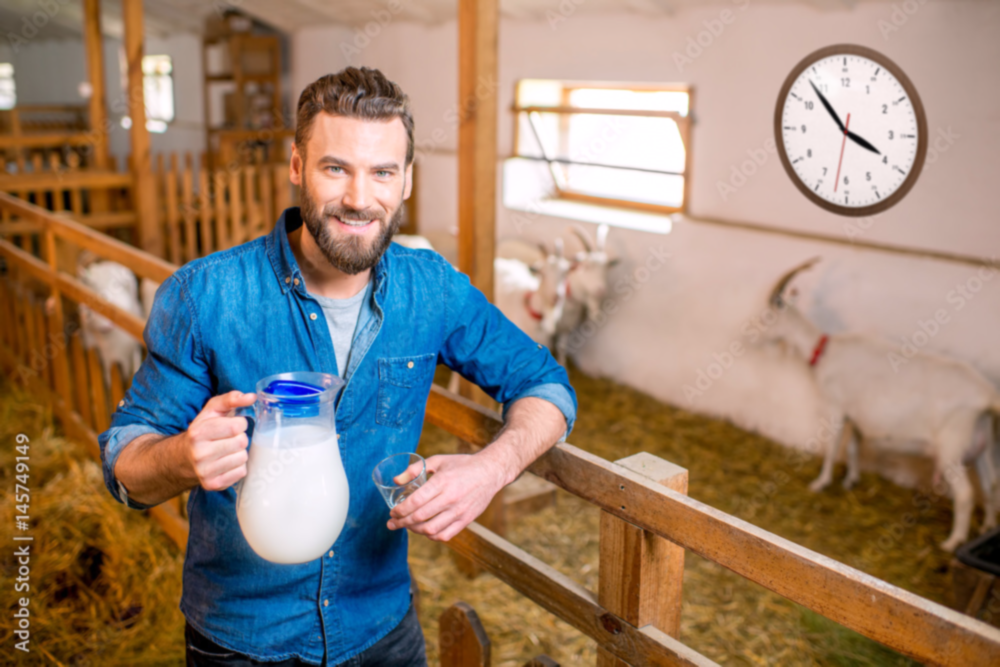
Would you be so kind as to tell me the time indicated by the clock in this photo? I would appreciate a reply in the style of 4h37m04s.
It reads 3h53m32s
